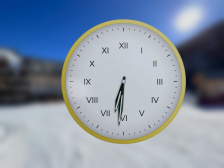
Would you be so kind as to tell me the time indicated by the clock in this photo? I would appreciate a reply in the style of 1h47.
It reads 6h31
